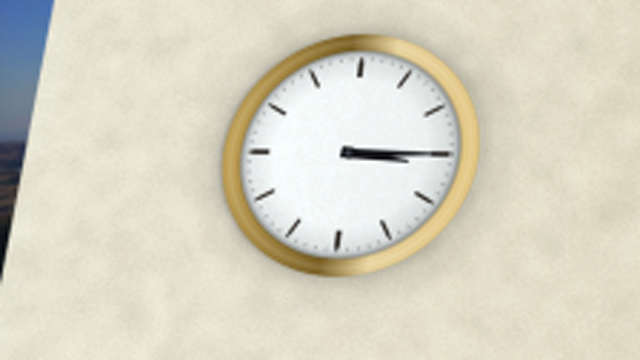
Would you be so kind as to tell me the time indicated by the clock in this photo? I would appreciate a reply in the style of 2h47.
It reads 3h15
